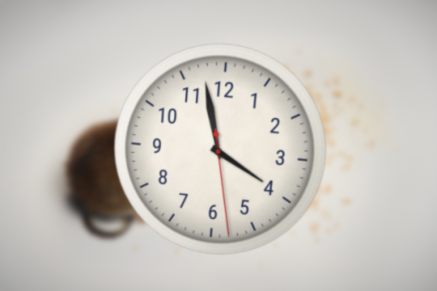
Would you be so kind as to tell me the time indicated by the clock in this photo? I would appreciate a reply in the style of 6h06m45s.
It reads 3h57m28s
